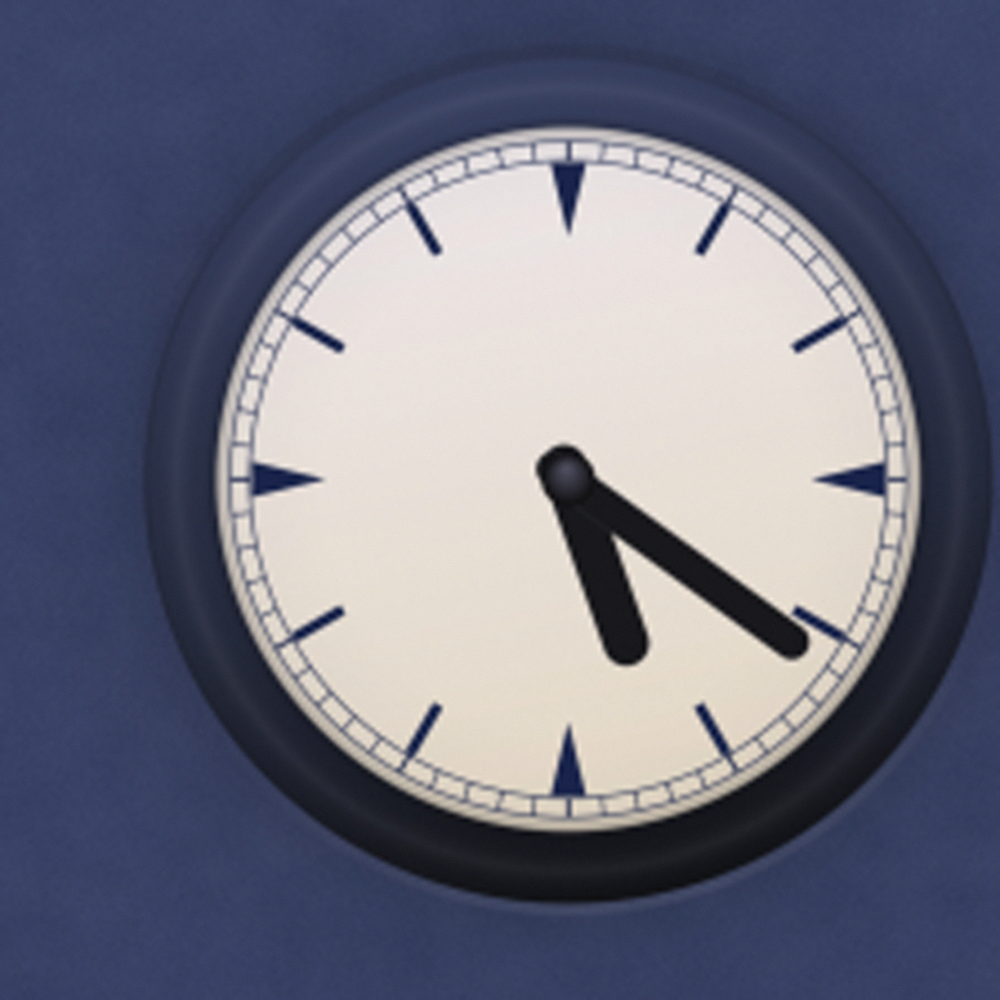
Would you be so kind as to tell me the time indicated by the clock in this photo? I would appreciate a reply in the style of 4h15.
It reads 5h21
